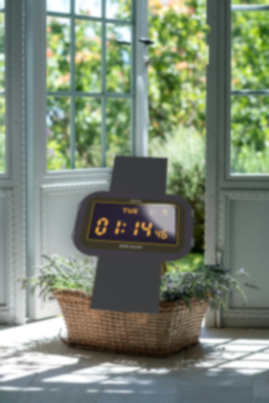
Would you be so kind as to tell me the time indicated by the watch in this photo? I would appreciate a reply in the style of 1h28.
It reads 1h14
